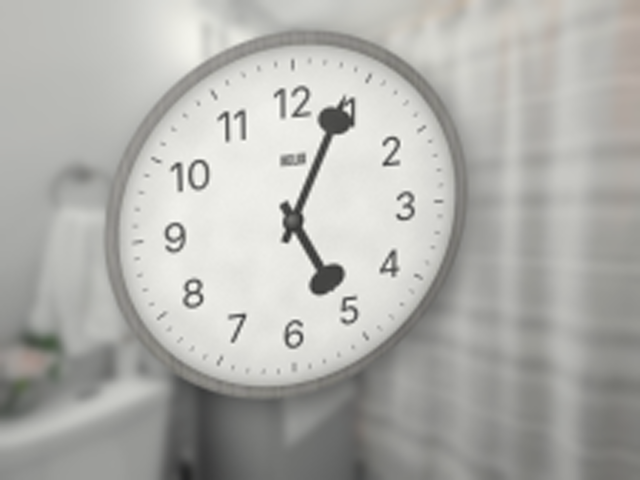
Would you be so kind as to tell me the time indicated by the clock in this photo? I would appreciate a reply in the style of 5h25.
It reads 5h04
